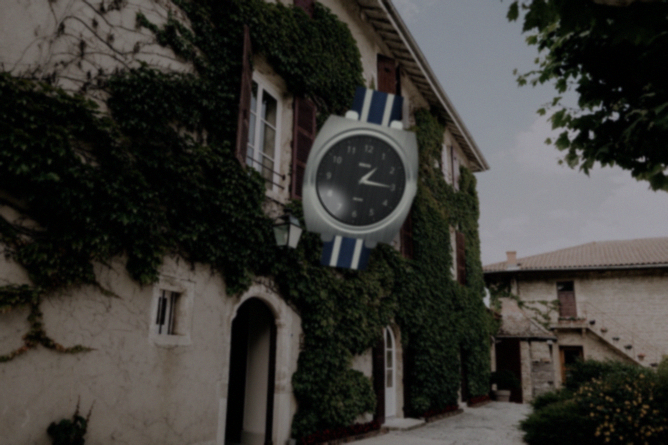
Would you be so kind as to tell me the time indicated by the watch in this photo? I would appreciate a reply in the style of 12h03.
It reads 1h15
